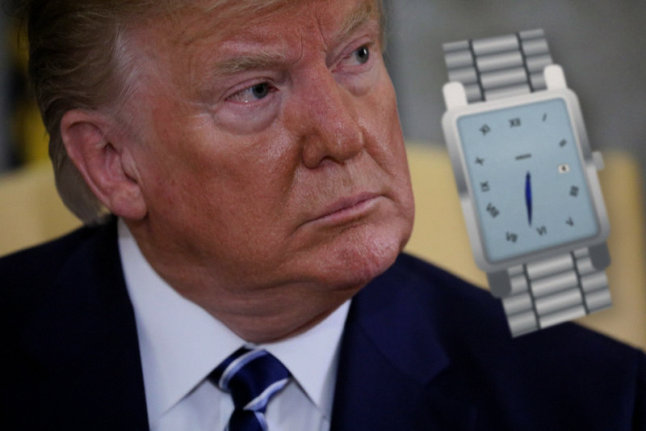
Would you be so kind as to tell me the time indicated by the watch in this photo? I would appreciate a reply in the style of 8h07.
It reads 6h32
